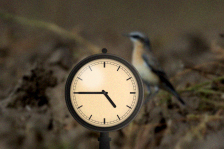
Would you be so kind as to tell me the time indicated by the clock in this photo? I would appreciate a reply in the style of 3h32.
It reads 4h45
